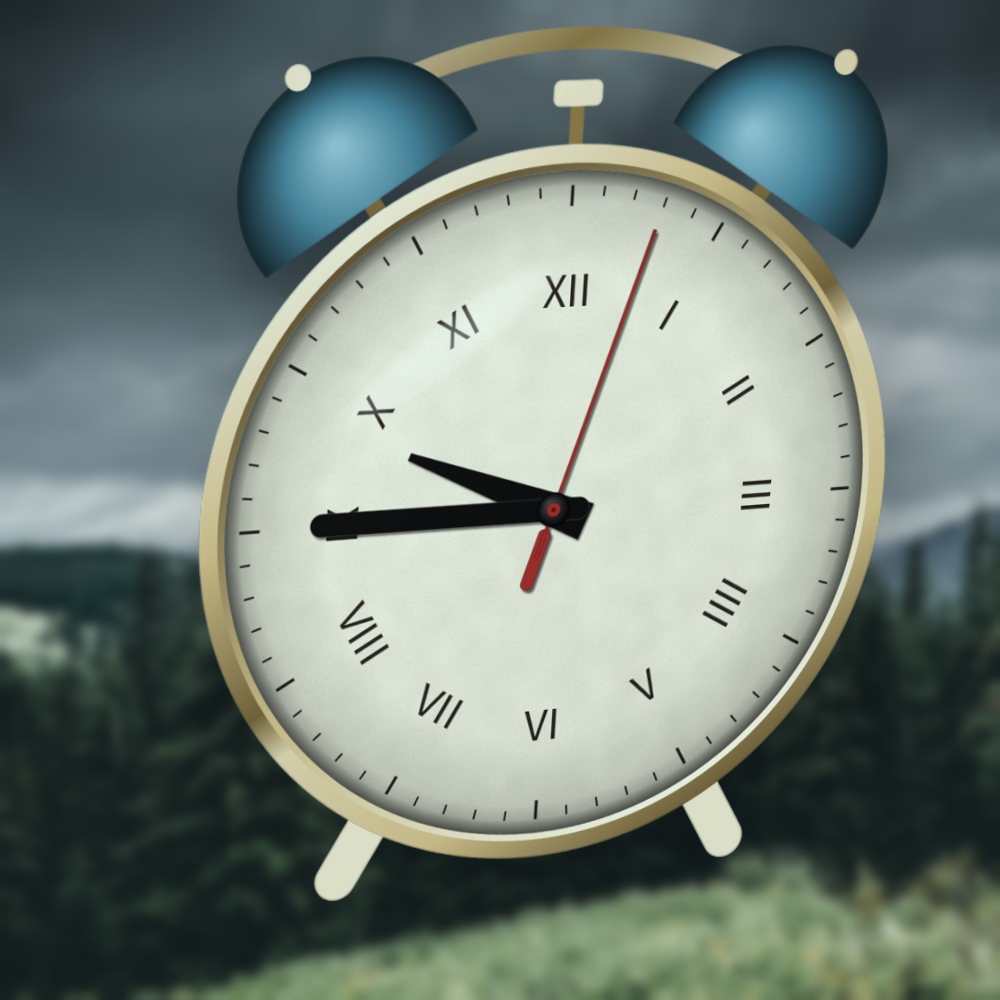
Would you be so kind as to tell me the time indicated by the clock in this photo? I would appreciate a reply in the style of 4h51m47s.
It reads 9h45m03s
